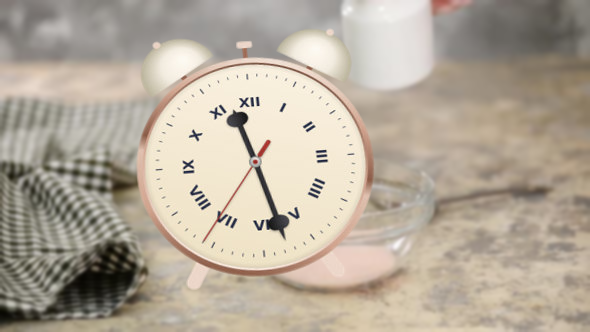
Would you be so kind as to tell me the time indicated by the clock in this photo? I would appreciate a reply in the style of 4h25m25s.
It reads 11h27m36s
